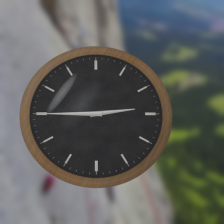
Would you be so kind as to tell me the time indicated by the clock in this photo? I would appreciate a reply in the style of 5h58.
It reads 2h45
